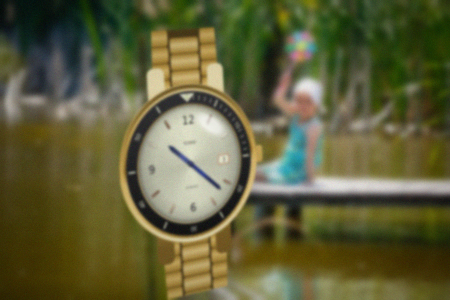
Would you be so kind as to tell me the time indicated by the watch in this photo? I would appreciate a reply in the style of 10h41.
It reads 10h22
